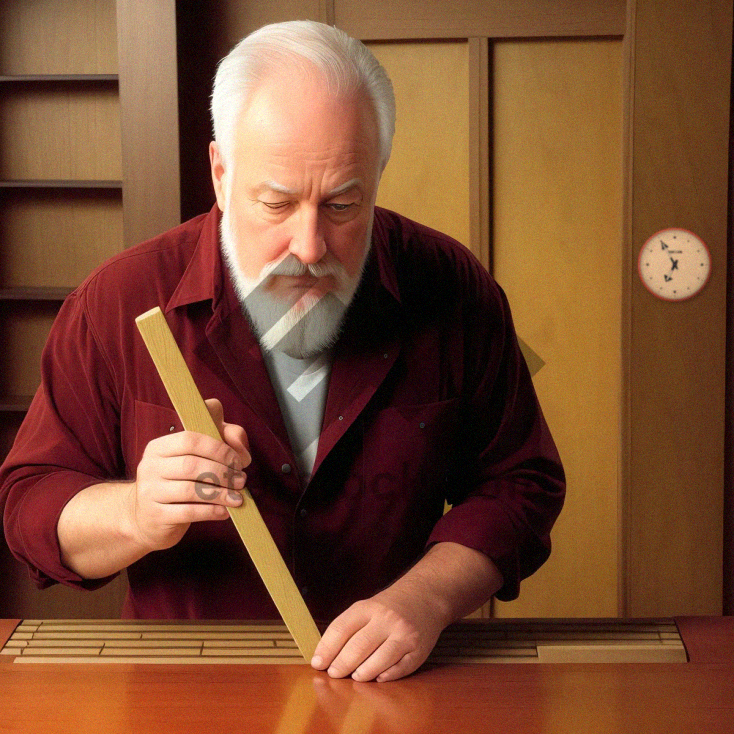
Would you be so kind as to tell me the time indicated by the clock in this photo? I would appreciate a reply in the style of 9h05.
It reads 6h55
